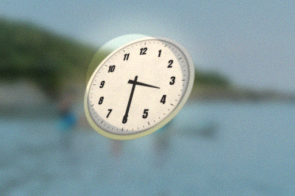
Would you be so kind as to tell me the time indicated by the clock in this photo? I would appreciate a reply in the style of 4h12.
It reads 3h30
